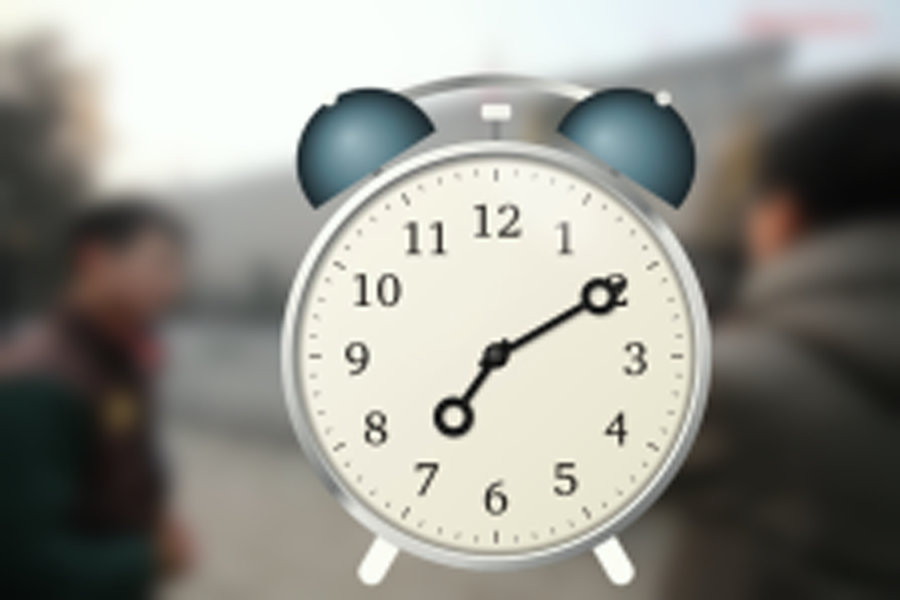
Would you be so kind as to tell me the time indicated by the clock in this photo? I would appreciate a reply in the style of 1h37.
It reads 7h10
